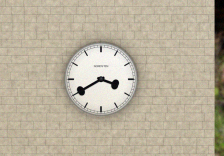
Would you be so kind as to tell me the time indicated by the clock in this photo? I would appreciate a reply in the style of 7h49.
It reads 3h40
